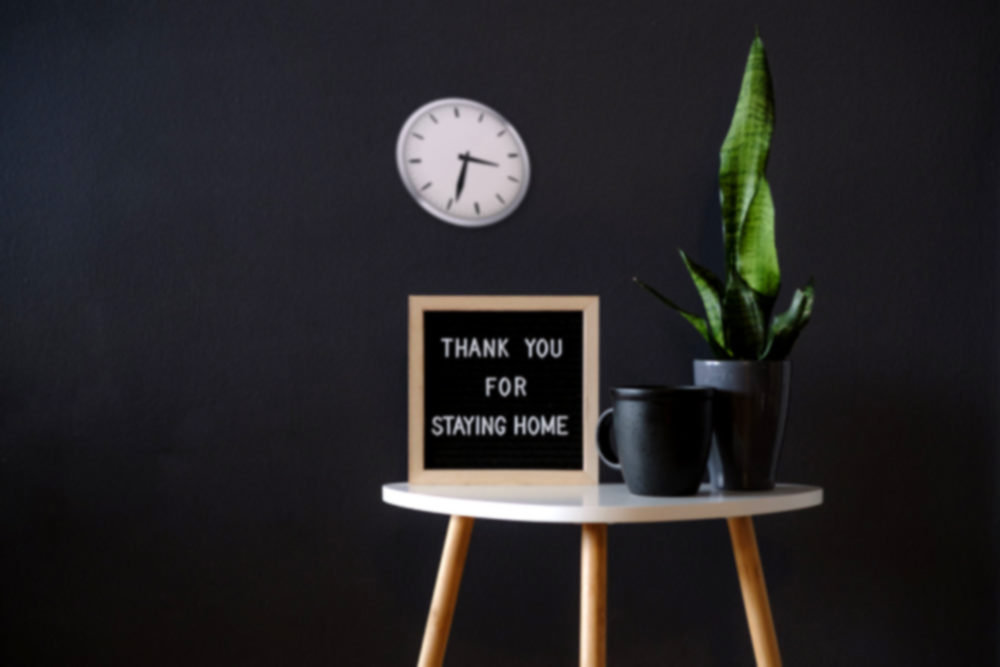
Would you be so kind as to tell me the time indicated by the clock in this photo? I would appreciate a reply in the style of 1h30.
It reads 3h34
